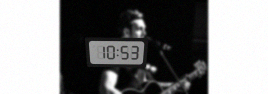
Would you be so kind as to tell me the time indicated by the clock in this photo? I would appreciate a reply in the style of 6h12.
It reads 10h53
